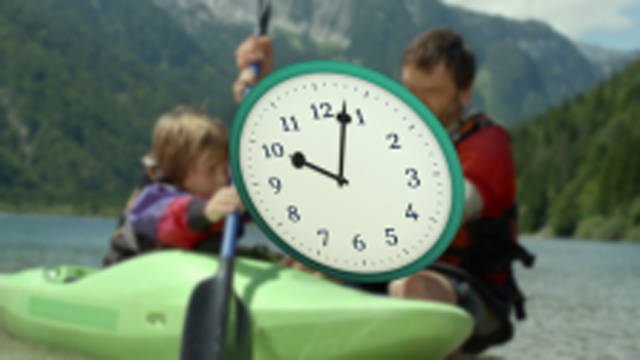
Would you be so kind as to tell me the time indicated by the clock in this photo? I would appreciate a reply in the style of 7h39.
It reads 10h03
